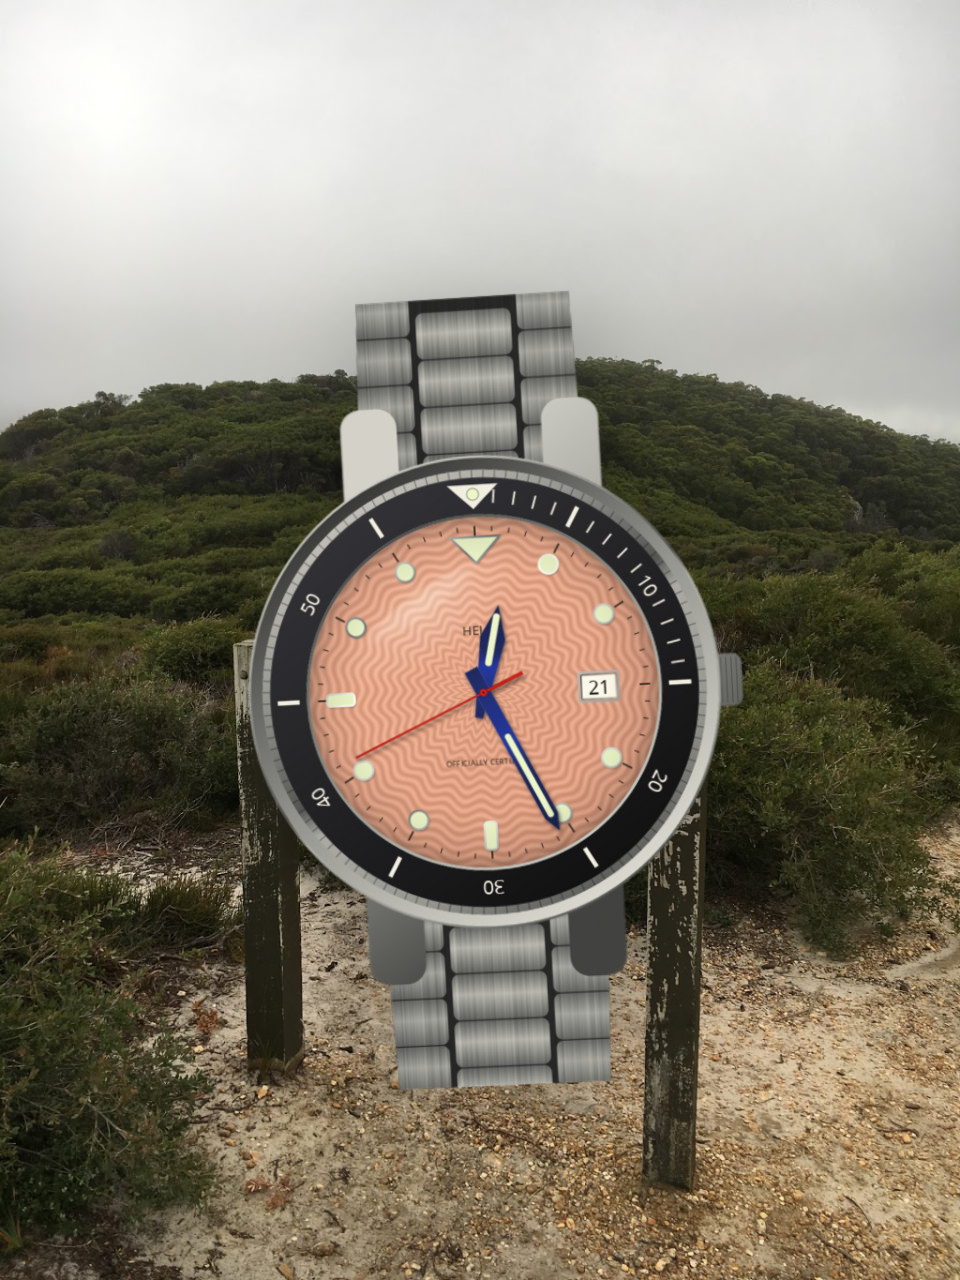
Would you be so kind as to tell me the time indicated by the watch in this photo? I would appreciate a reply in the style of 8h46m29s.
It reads 12h25m41s
